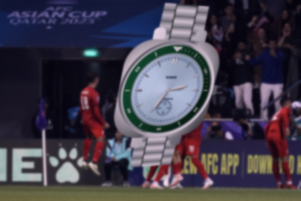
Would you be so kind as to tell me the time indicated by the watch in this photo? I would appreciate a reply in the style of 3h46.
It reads 2h35
